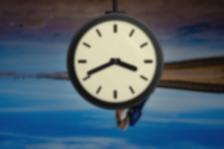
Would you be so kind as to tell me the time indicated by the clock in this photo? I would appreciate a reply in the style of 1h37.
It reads 3h41
